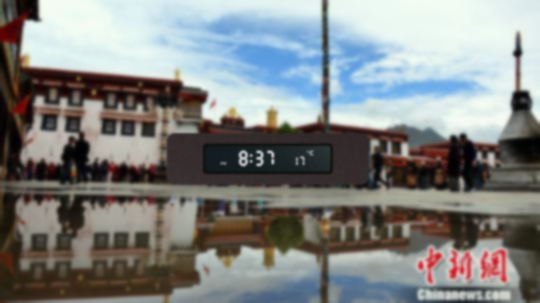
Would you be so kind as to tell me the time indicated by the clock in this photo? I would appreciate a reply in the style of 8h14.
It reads 8h37
